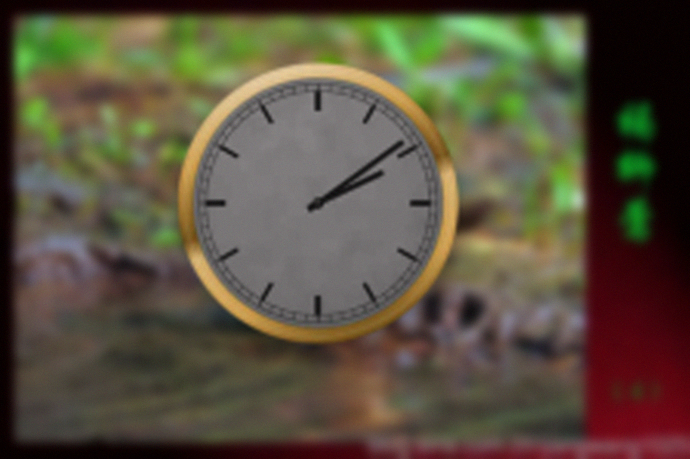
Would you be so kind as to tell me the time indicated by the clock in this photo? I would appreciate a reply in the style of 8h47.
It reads 2h09
